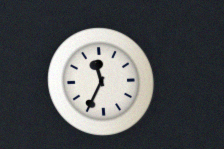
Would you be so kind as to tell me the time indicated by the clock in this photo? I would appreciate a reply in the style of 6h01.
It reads 11h35
